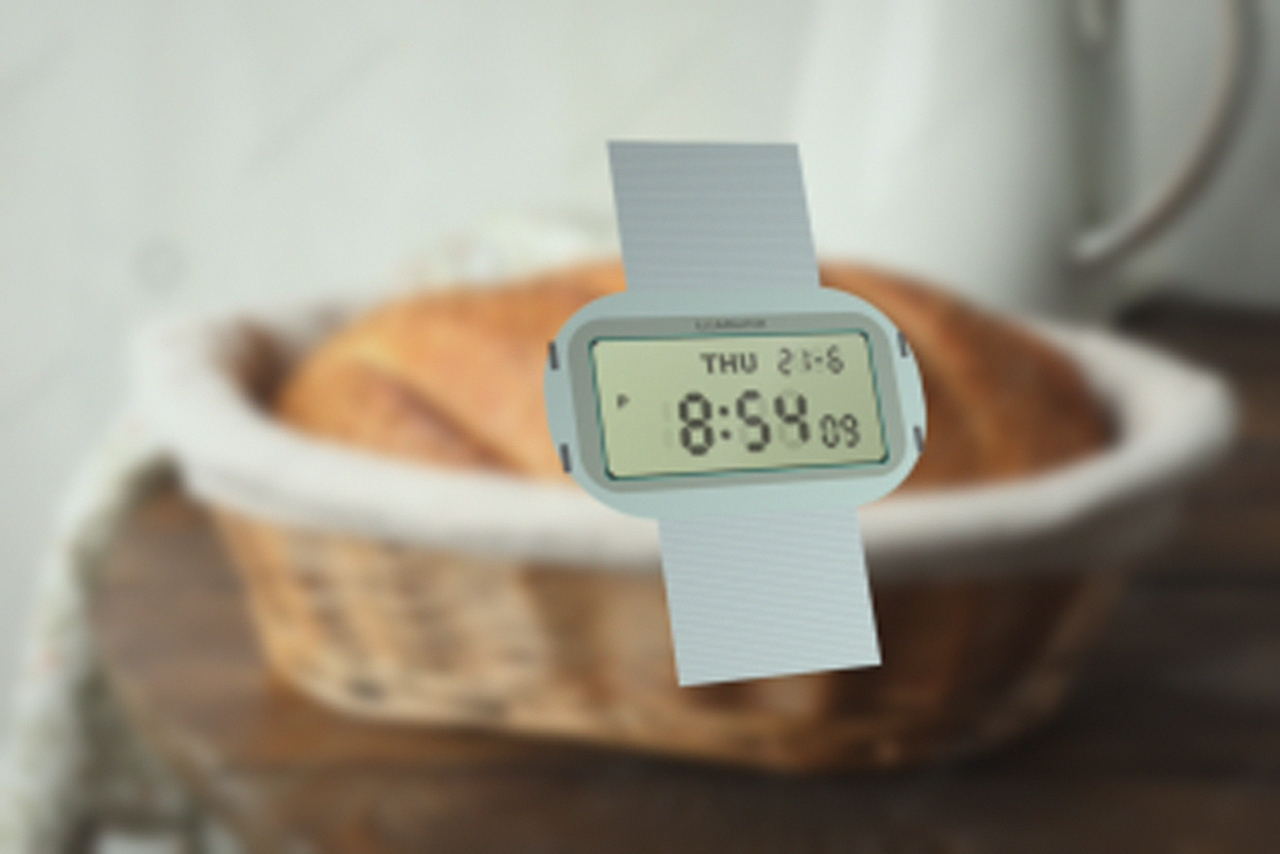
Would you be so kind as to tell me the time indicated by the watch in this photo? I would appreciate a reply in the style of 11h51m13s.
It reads 8h54m09s
